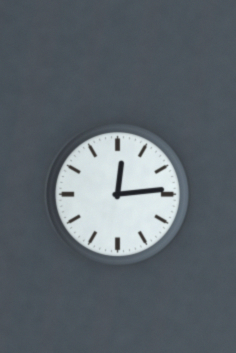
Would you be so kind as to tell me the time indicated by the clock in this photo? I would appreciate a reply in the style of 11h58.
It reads 12h14
